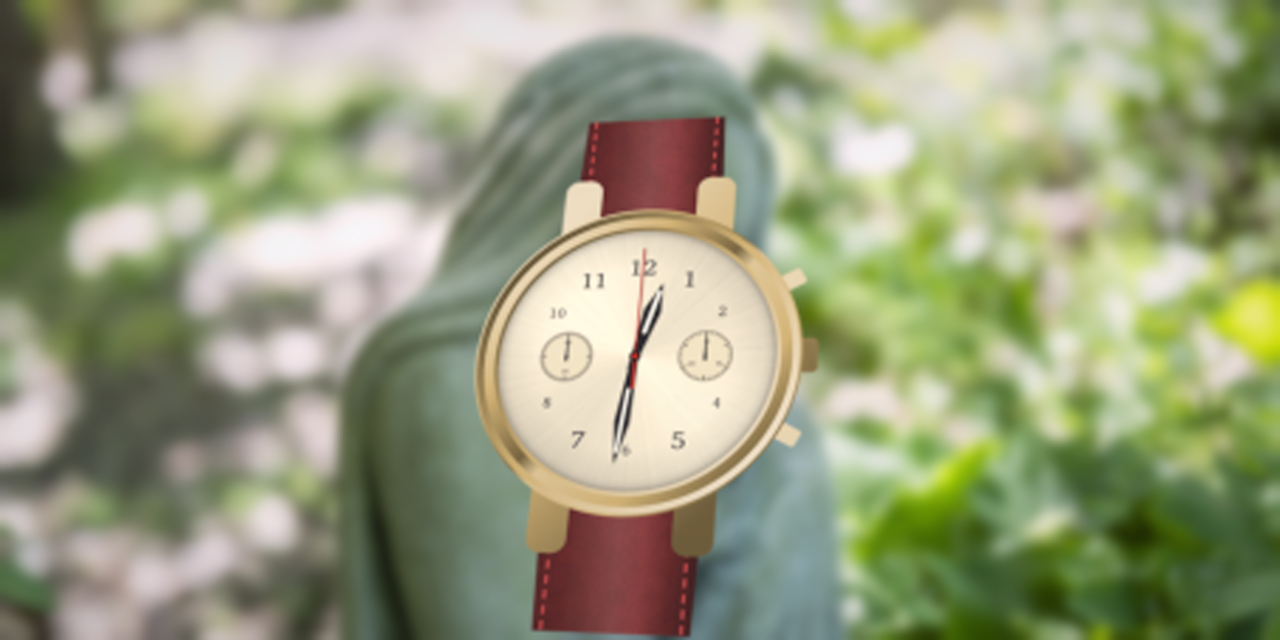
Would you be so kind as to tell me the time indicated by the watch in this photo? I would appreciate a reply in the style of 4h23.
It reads 12h31
